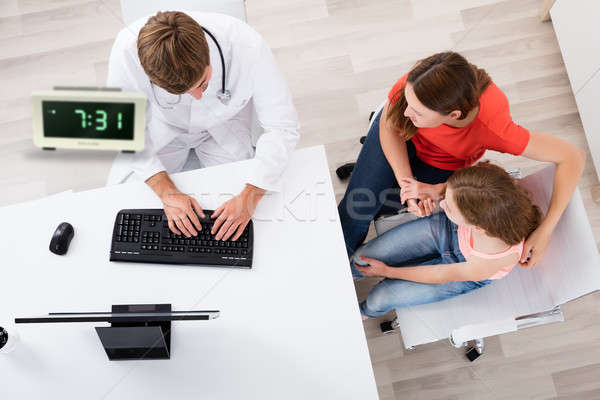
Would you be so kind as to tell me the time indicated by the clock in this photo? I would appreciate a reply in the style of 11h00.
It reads 7h31
